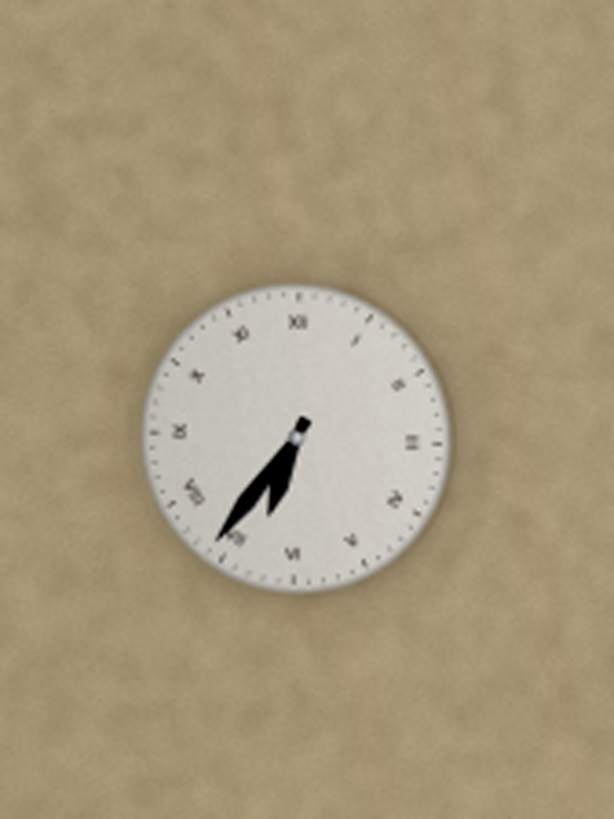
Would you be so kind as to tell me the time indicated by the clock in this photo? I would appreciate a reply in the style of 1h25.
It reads 6h36
